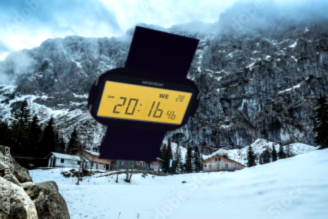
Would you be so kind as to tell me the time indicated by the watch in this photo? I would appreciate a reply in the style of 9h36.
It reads 20h16
